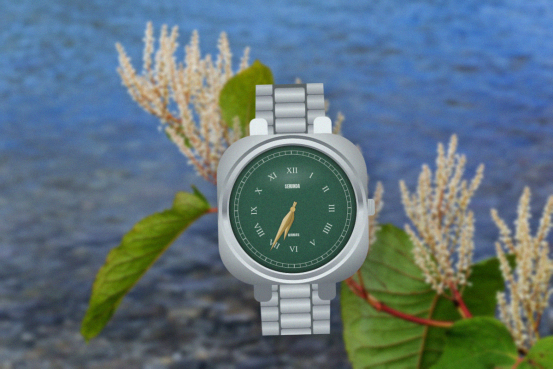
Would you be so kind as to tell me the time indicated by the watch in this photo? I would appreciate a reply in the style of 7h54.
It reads 6h35
